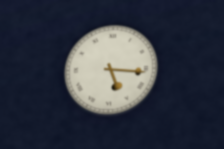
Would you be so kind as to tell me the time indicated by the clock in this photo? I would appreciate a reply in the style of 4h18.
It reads 5h16
